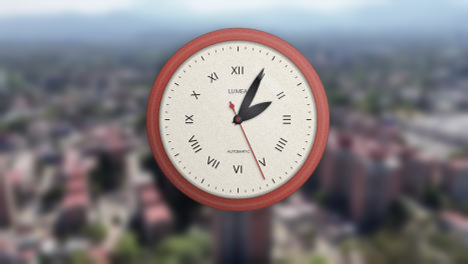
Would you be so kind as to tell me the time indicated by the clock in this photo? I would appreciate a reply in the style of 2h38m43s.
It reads 2h04m26s
